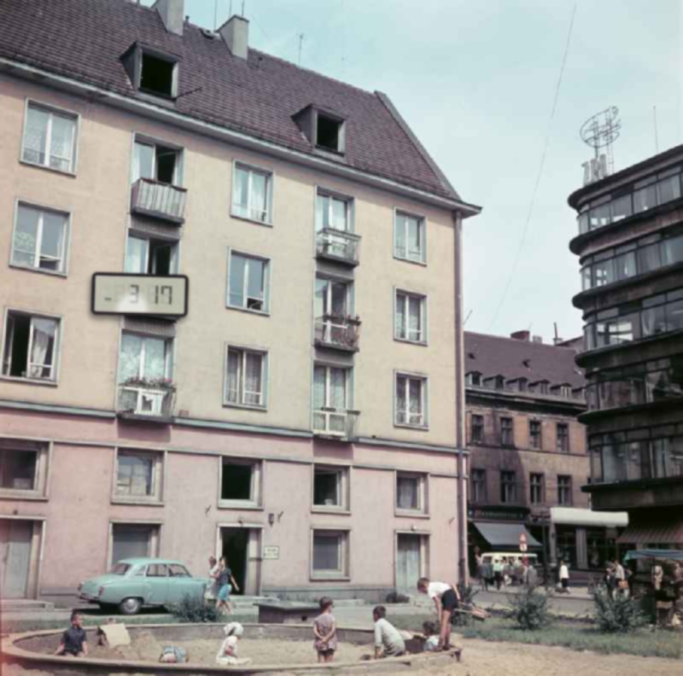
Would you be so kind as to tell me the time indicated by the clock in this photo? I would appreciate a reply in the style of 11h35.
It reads 3h17
